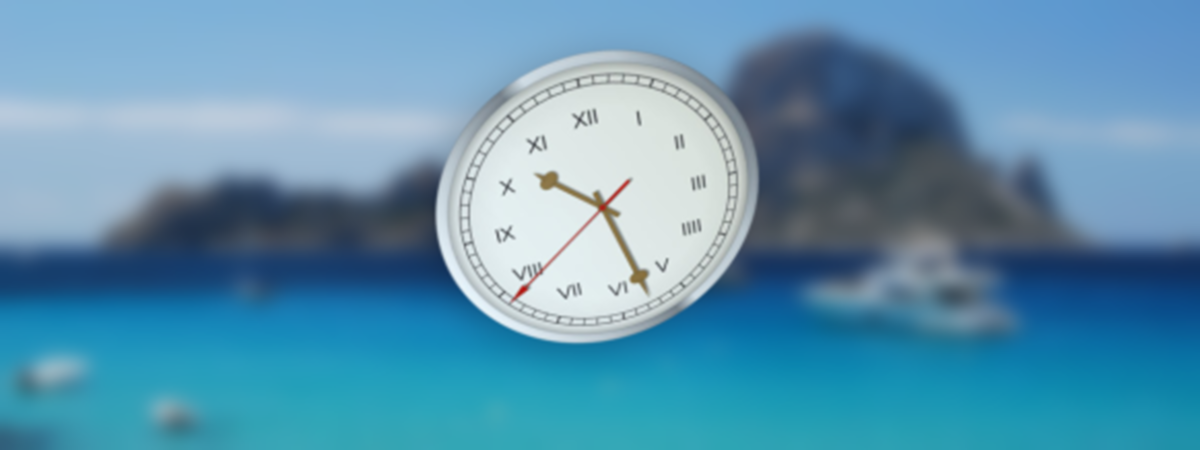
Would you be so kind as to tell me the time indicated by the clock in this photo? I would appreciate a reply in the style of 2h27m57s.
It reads 10h27m39s
